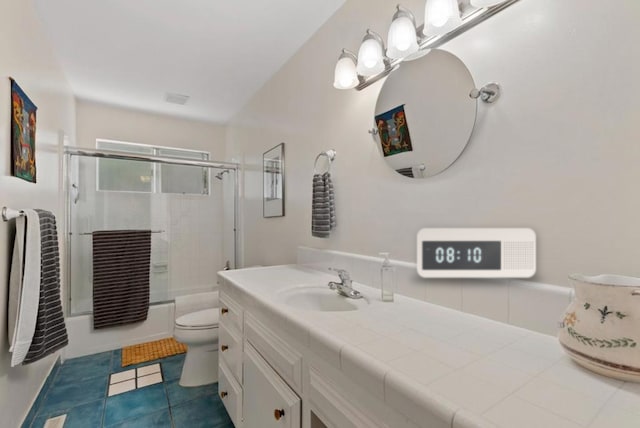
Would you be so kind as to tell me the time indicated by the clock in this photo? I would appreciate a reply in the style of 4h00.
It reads 8h10
